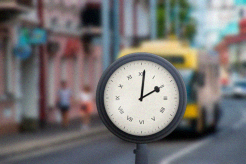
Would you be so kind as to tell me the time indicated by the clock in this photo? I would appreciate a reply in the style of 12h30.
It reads 2h01
